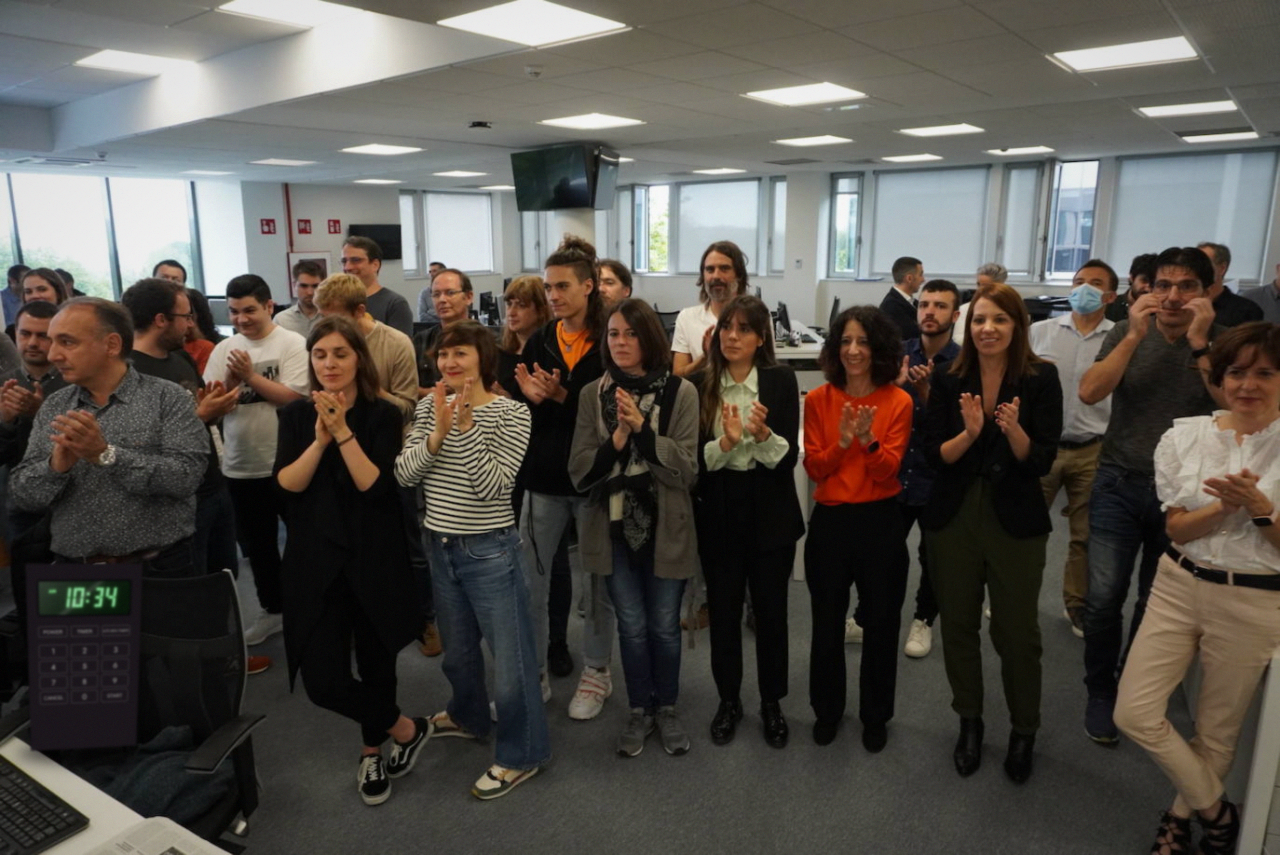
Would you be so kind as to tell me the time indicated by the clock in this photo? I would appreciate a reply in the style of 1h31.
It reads 10h34
